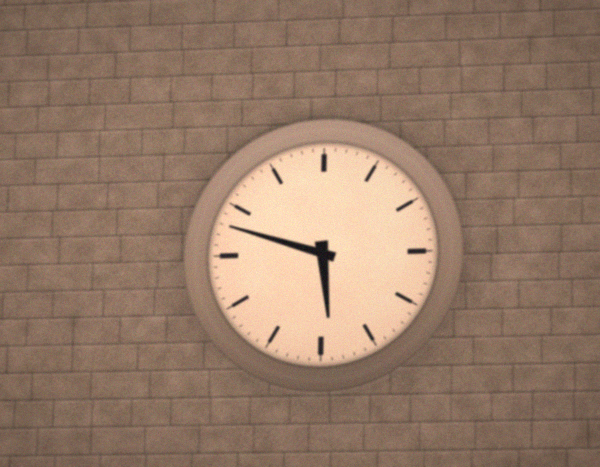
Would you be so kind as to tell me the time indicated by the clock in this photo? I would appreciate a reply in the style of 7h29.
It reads 5h48
